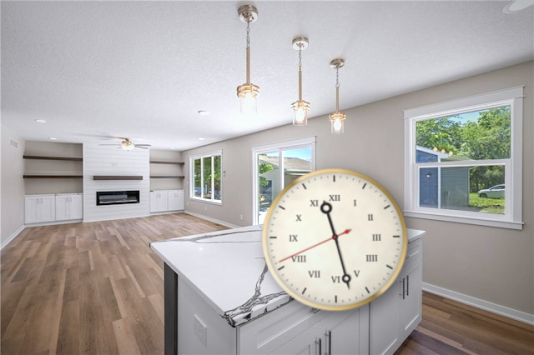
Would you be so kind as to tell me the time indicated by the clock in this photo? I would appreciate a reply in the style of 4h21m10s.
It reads 11h27m41s
